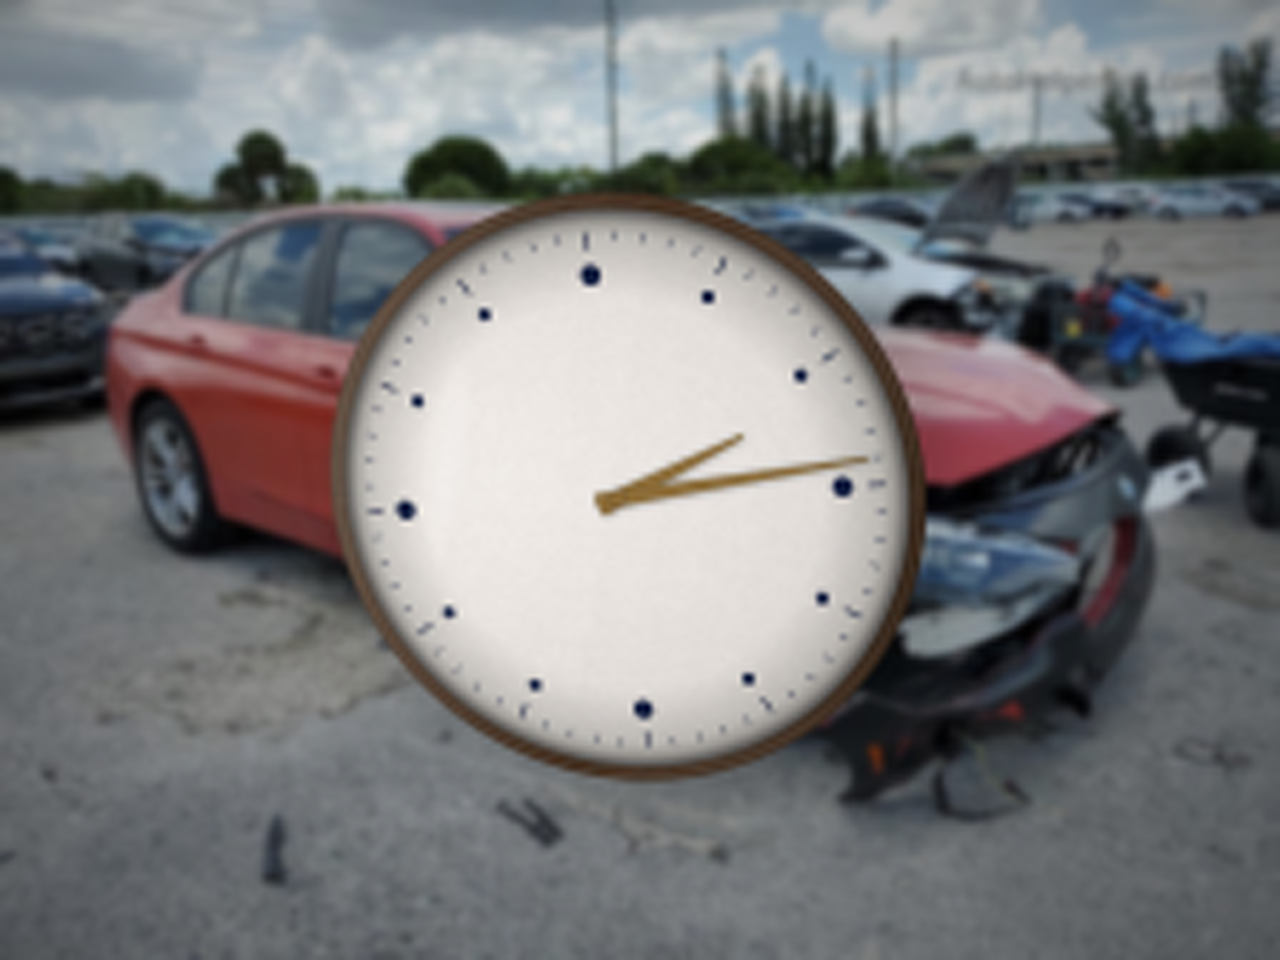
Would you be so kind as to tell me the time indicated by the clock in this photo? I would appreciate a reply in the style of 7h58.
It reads 2h14
